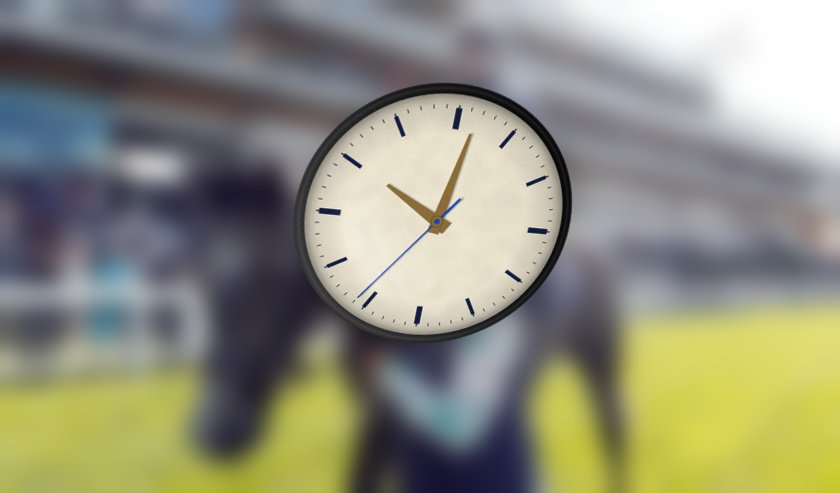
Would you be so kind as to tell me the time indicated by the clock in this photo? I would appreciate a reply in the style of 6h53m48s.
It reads 10h01m36s
